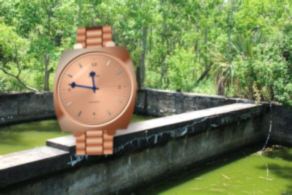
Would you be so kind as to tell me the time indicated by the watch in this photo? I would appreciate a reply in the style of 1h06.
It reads 11h47
